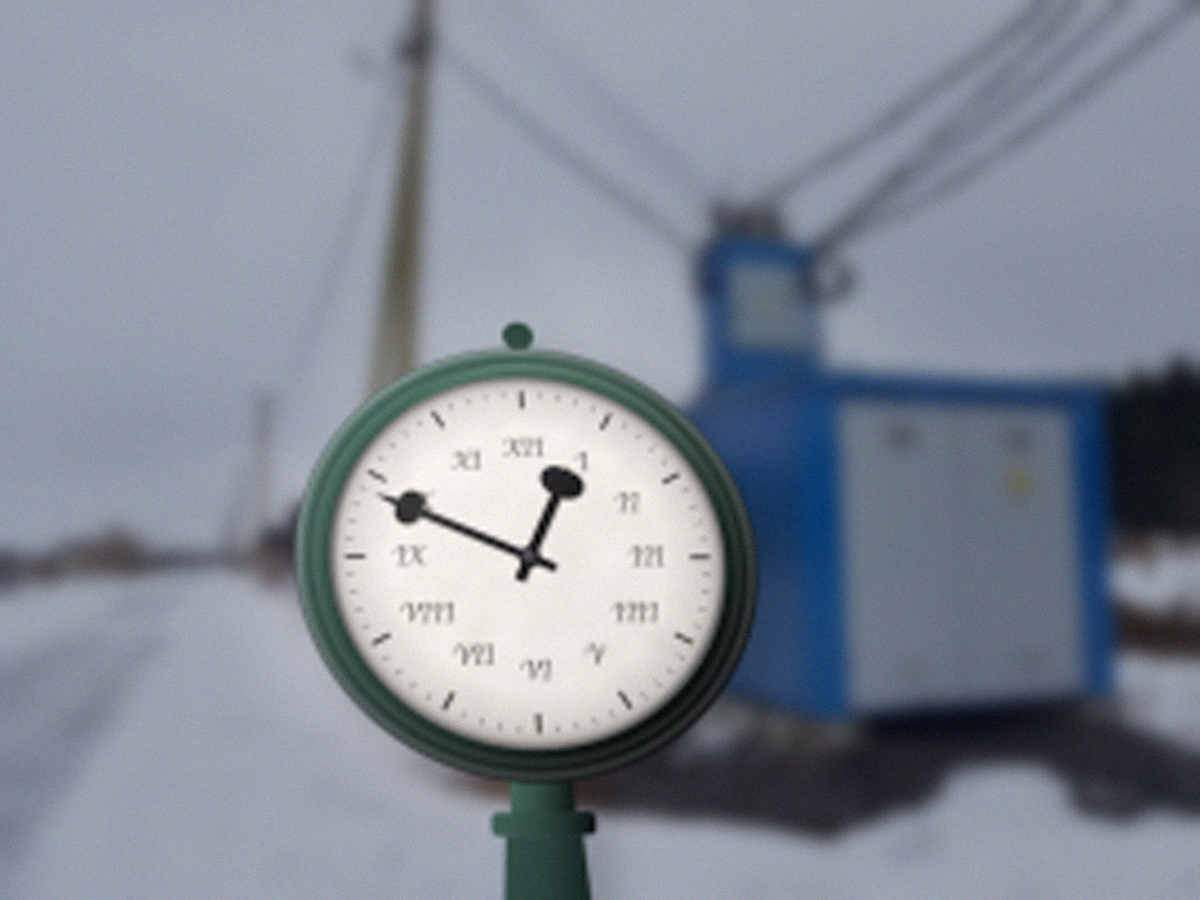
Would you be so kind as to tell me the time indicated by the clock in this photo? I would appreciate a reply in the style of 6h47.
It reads 12h49
